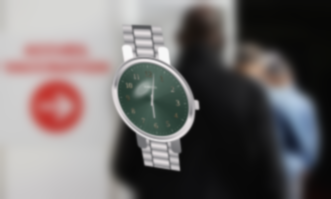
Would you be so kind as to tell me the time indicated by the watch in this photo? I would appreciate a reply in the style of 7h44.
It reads 6h02
